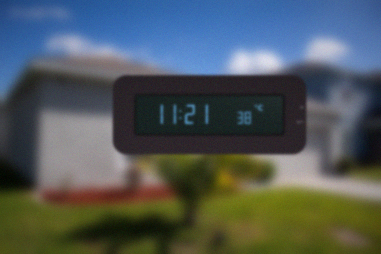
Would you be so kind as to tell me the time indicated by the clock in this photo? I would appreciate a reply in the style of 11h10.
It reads 11h21
